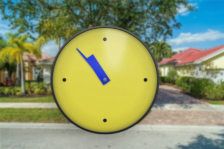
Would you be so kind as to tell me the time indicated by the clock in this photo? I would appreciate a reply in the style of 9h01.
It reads 10h53
